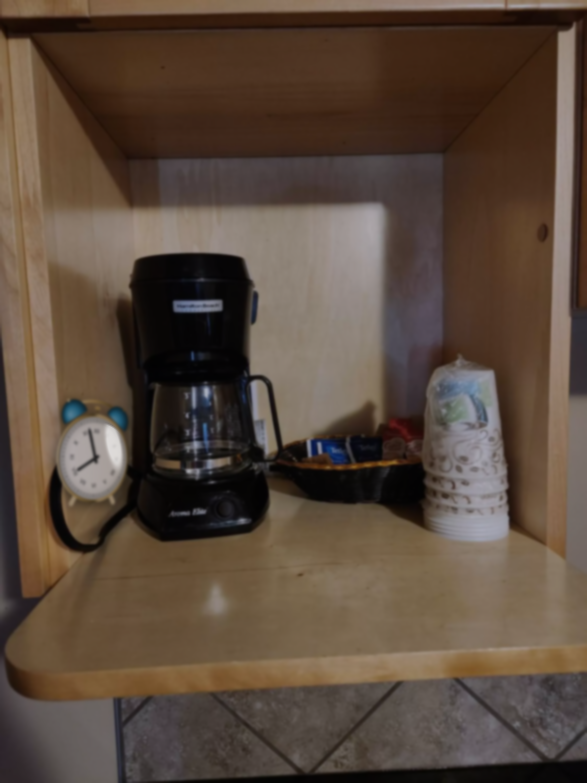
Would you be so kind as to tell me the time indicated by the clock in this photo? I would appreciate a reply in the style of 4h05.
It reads 7h57
